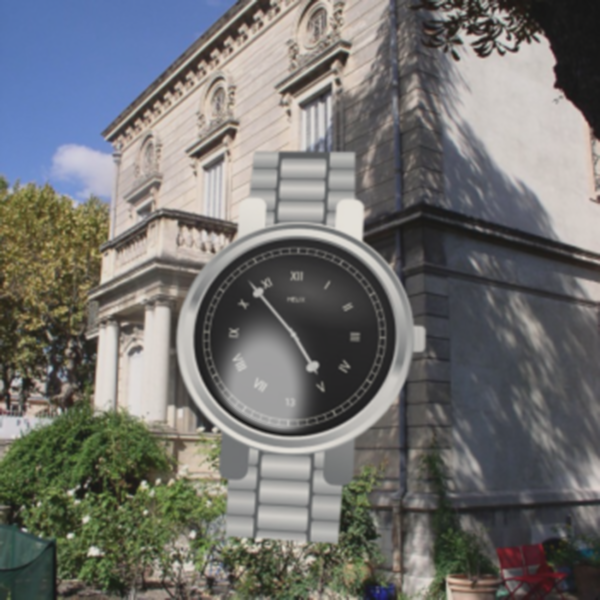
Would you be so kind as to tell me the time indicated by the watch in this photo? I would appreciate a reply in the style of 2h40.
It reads 4h53
